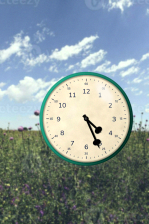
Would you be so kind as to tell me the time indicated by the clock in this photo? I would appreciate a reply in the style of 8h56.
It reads 4h26
